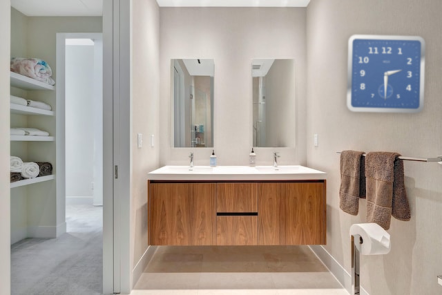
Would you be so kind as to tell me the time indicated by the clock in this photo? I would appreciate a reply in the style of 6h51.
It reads 2h30
